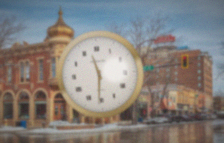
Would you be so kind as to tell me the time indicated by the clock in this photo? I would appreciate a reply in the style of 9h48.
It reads 11h31
